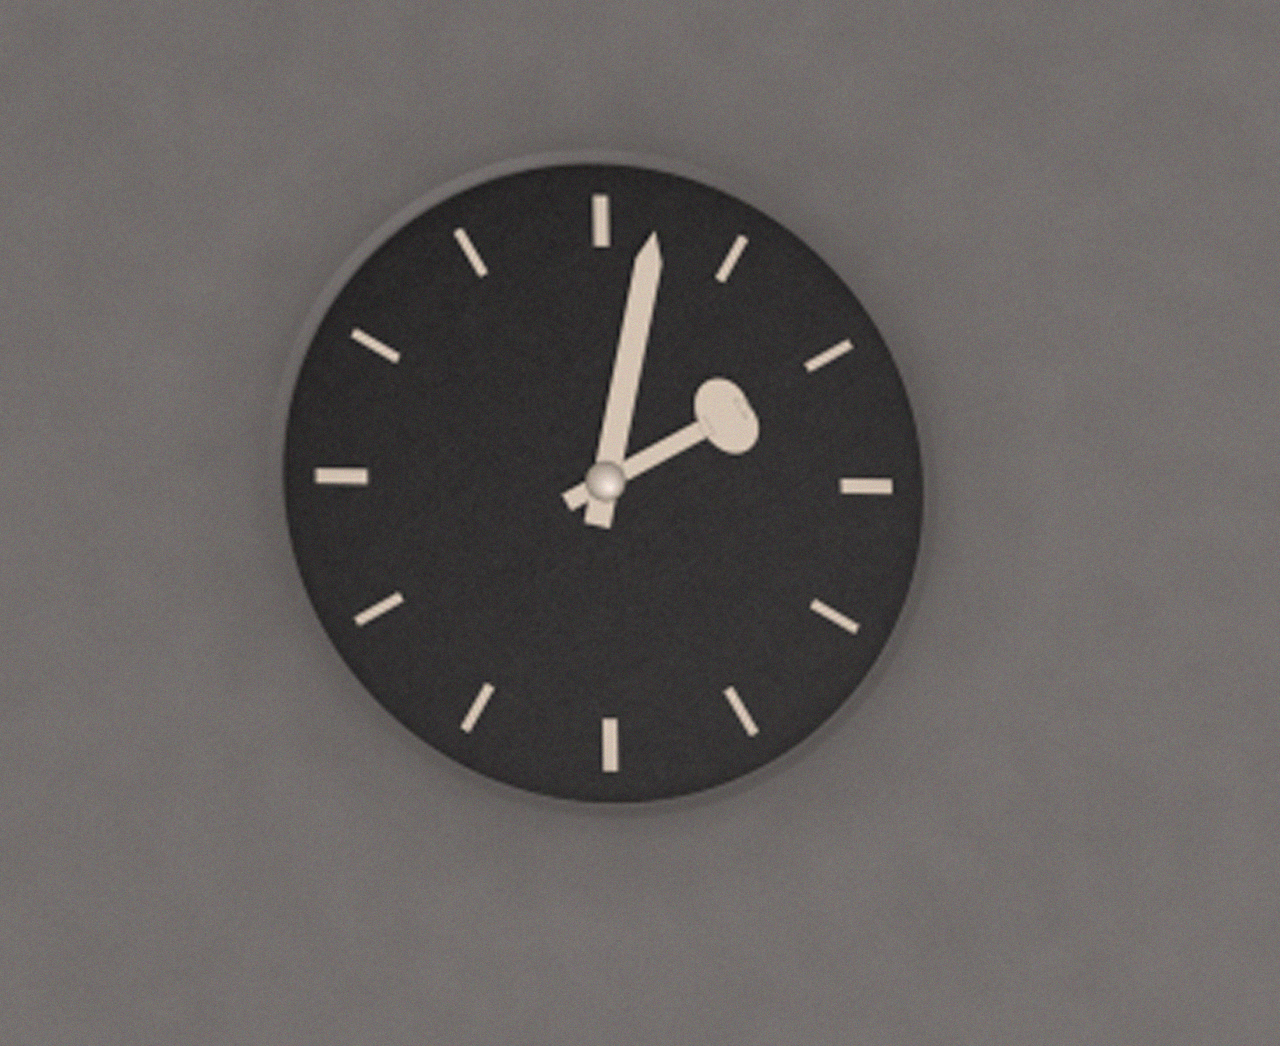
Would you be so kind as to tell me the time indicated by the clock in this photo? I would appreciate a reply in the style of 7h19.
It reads 2h02
